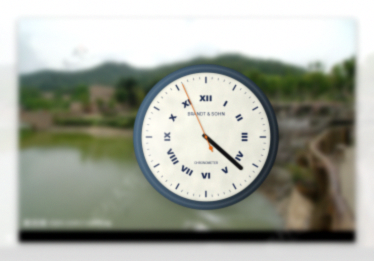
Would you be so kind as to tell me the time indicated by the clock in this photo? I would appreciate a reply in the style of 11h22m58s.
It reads 4h21m56s
